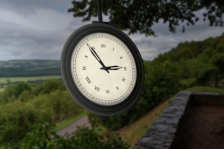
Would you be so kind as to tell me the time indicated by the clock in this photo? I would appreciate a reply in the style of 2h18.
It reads 2h54
